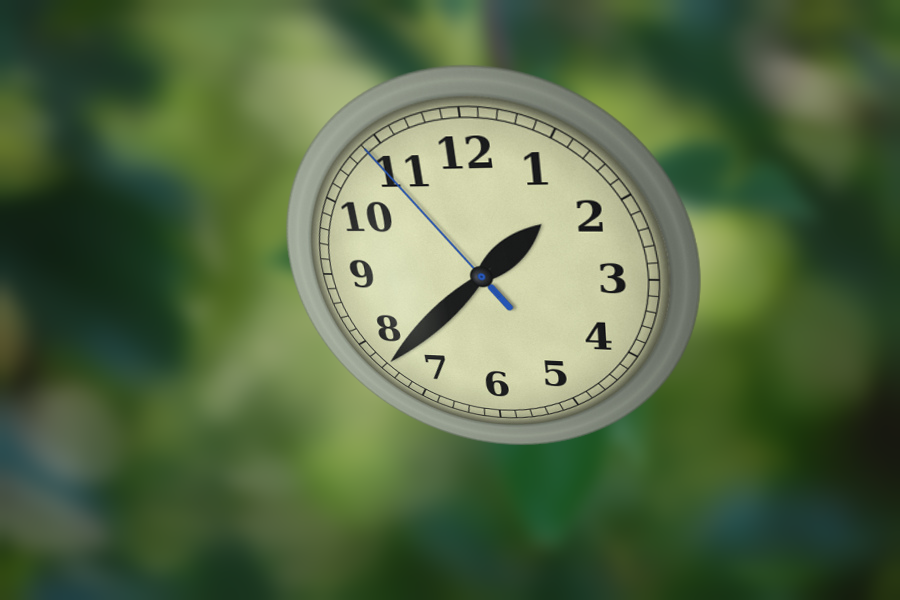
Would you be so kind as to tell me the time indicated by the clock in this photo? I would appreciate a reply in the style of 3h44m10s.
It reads 1h37m54s
